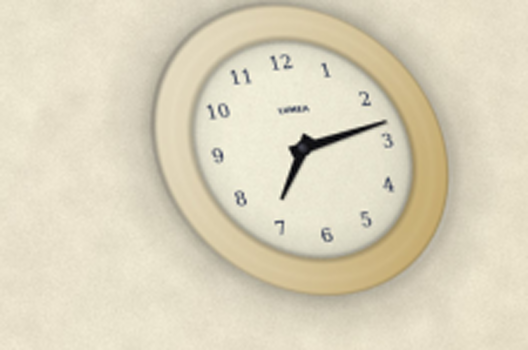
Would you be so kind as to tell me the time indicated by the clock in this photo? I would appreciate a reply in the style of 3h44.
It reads 7h13
